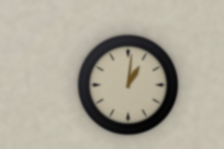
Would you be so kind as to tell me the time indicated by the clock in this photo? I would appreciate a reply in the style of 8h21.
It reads 1h01
